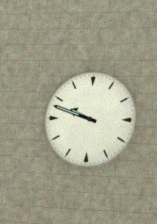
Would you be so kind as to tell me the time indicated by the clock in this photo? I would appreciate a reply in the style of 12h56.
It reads 9h48
